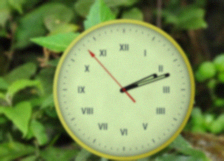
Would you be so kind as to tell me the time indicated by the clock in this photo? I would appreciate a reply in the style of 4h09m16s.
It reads 2h11m53s
